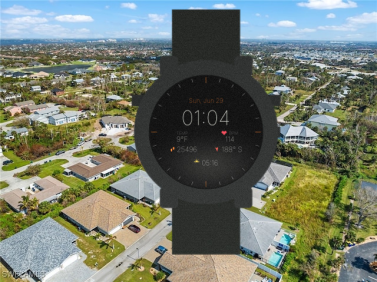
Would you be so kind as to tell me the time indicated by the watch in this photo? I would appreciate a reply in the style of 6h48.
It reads 1h04
